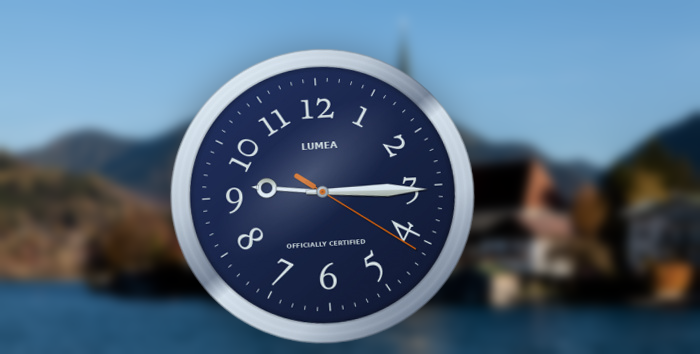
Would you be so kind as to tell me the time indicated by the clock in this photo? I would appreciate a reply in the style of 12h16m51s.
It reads 9h15m21s
